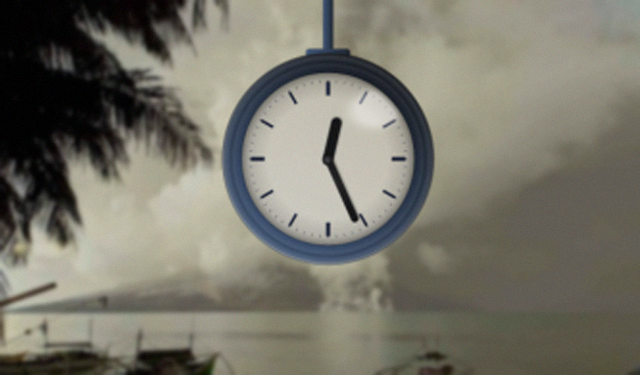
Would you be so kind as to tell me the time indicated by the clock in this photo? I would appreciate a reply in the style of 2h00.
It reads 12h26
